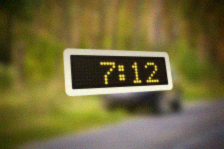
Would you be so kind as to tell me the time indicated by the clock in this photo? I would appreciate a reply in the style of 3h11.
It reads 7h12
